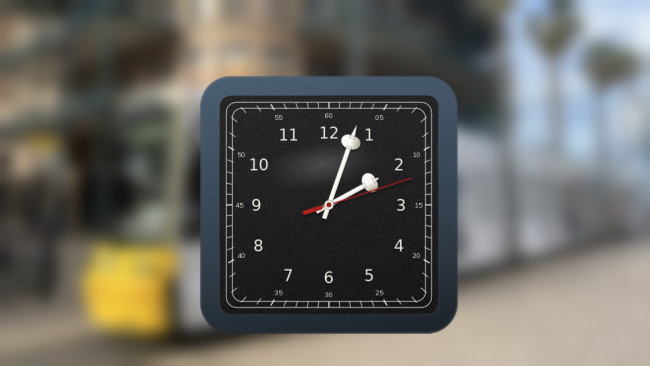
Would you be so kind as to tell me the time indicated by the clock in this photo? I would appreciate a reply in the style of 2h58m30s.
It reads 2h03m12s
